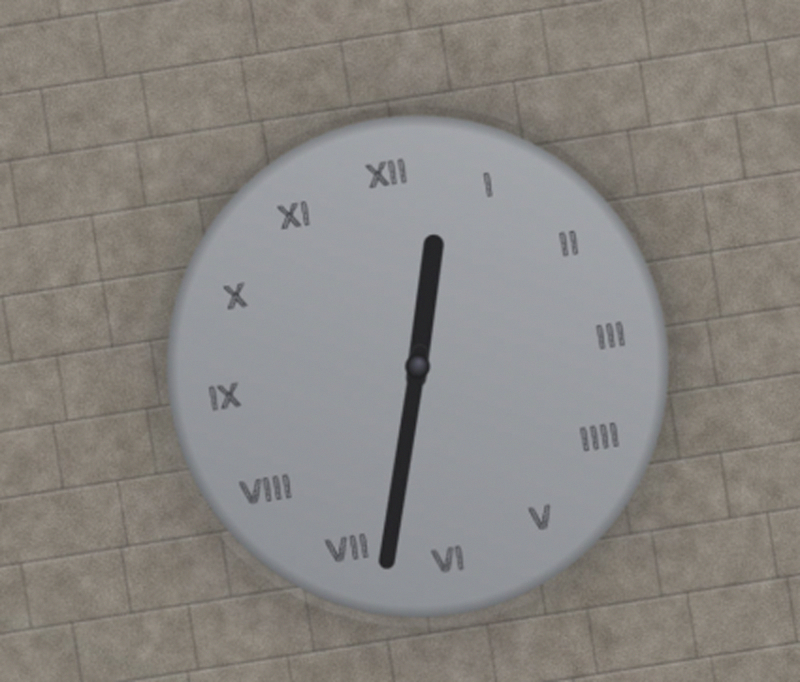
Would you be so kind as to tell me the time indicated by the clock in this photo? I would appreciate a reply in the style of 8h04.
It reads 12h33
